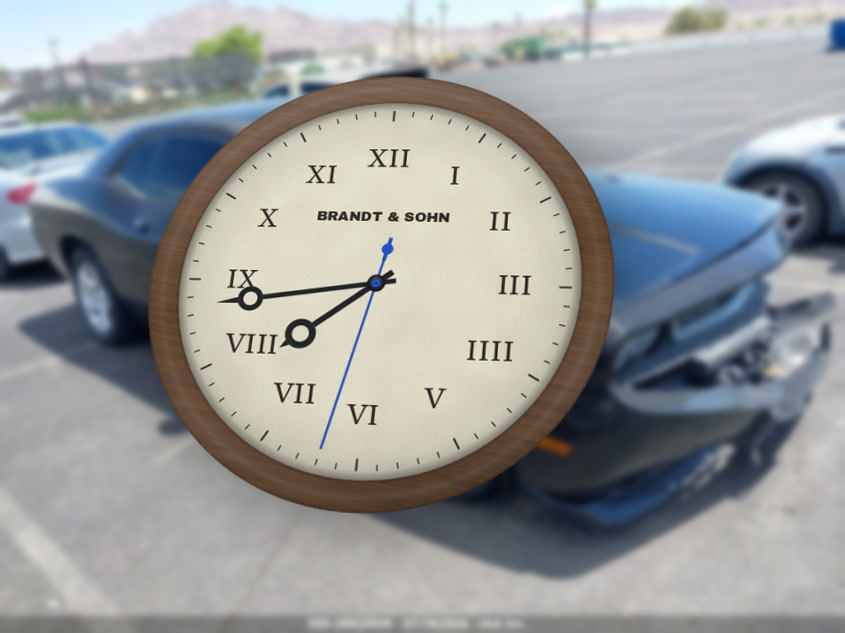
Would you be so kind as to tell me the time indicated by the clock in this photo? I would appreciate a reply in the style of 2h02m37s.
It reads 7h43m32s
